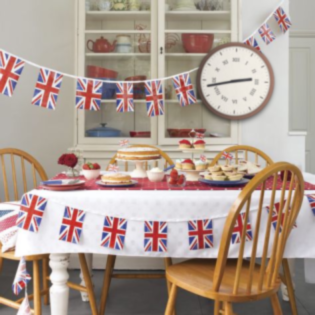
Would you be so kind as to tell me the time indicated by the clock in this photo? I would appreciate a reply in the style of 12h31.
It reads 2h43
